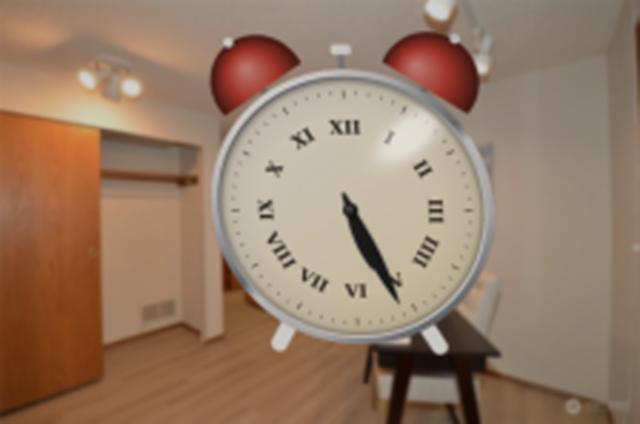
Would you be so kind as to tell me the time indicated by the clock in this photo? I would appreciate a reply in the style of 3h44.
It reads 5h26
